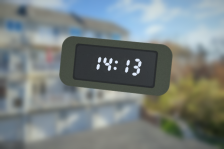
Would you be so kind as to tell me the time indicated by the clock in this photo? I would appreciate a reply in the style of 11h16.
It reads 14h13
